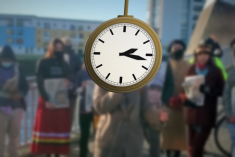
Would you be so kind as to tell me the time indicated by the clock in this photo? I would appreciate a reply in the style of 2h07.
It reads 2h17
